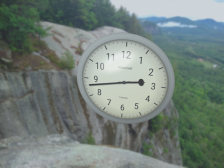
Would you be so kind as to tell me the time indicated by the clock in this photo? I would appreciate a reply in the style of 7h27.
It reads 2h43
